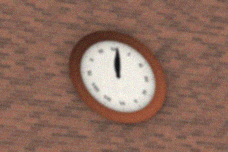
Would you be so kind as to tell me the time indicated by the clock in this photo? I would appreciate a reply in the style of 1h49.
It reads 12h01
